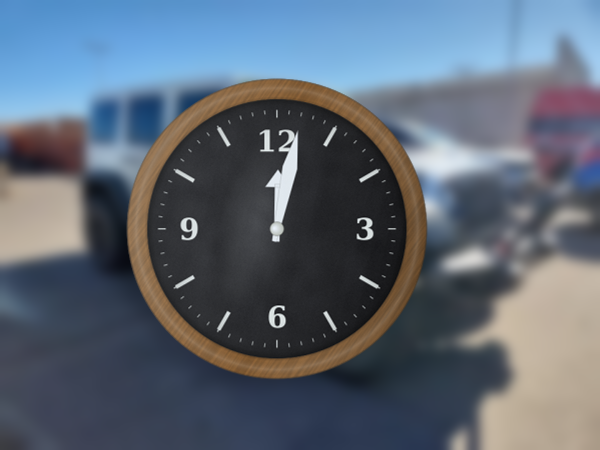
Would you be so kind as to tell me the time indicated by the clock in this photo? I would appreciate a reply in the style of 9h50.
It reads 12h02
